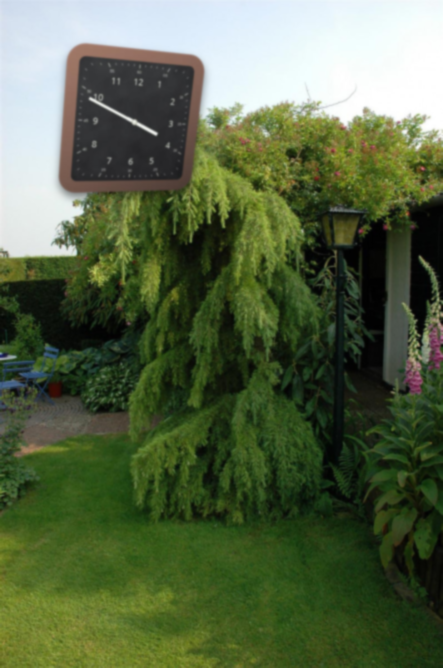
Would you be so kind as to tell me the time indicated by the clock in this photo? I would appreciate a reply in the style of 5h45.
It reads 3h49
